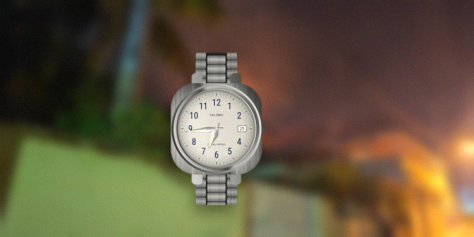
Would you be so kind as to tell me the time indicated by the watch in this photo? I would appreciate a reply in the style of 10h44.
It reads 6h44
